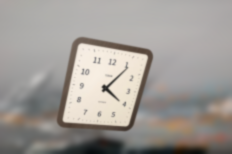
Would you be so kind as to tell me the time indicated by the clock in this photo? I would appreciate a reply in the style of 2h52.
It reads 4h06
